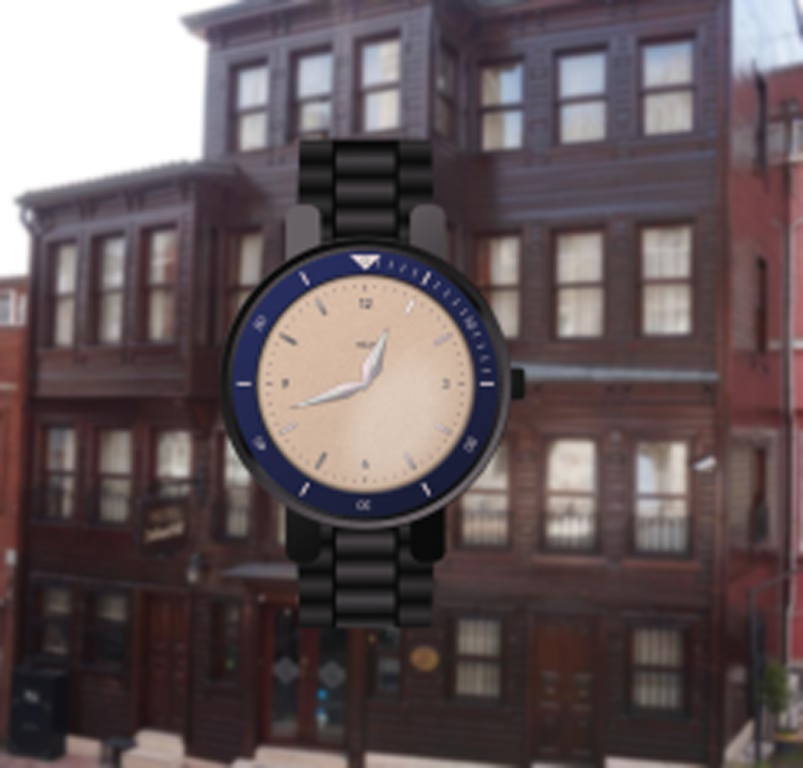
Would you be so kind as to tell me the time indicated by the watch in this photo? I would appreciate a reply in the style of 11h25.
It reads 12h42
